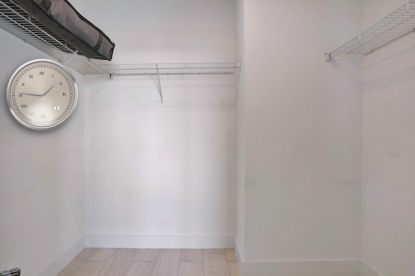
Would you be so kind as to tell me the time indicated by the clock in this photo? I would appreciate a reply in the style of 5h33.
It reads 1h46
